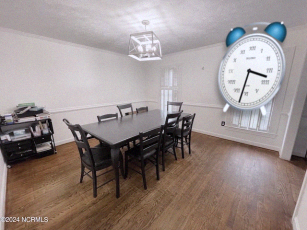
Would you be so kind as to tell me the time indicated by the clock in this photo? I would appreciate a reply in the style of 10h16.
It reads 3h32
